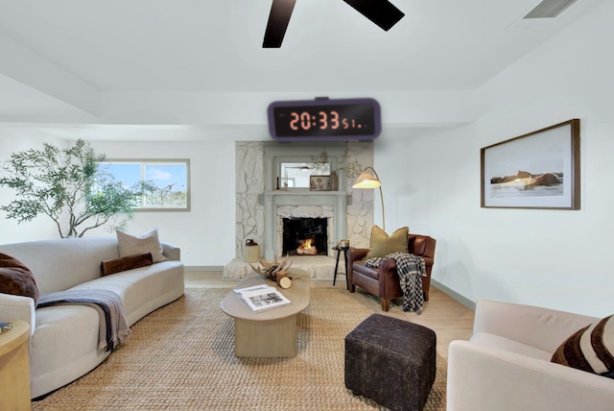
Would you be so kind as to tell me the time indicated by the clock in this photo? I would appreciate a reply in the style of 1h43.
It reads 20h33
